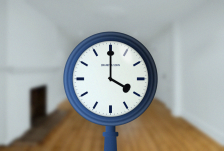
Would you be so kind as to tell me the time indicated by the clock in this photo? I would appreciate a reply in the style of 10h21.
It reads 4h00
